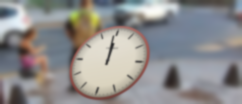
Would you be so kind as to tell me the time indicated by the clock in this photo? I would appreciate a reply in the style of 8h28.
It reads 11h59
